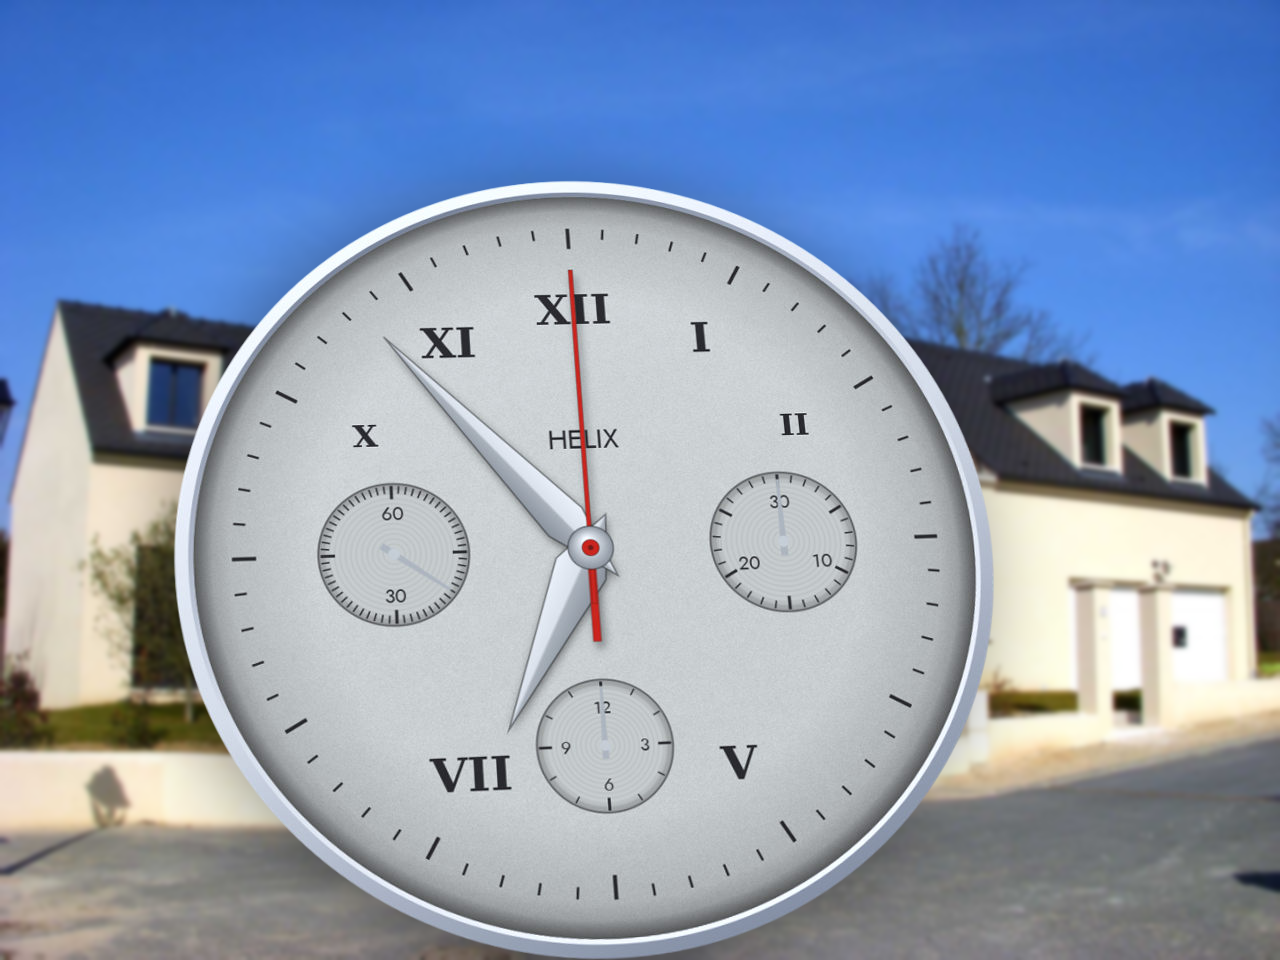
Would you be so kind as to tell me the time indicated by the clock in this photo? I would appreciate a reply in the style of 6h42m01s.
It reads 6h53m21s
